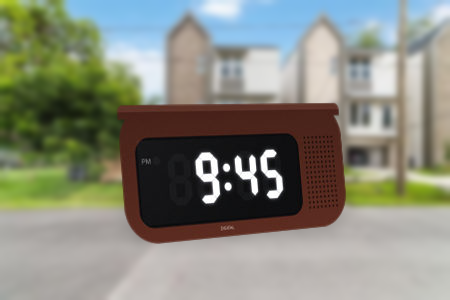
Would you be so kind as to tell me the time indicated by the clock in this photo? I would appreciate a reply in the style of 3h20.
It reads 9h45
